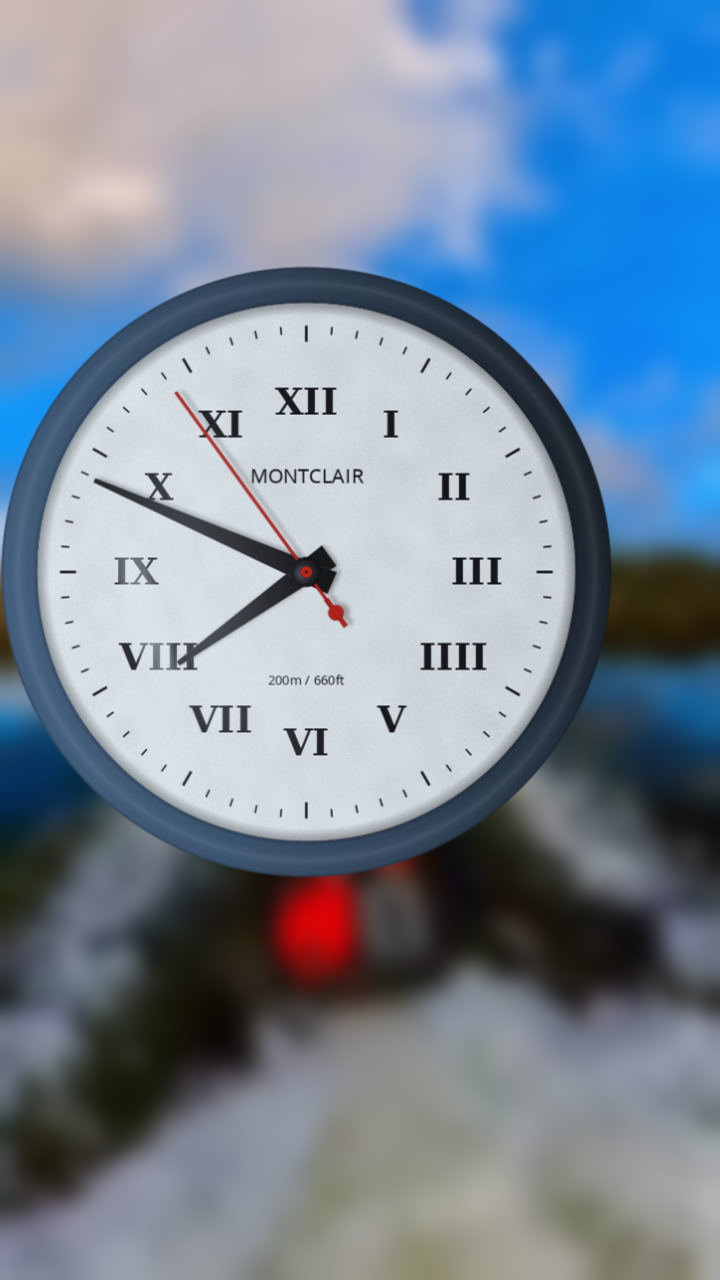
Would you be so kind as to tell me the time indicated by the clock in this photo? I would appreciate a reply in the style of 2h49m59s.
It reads 7h48m54s
